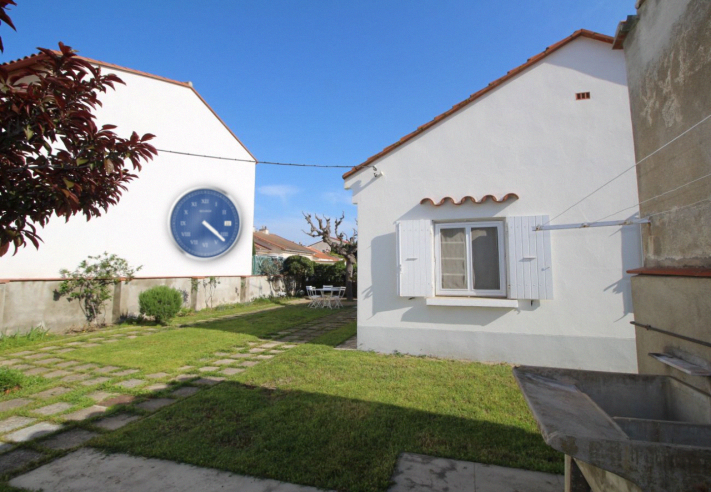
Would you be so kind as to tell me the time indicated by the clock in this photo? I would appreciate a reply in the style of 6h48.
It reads 4h22
